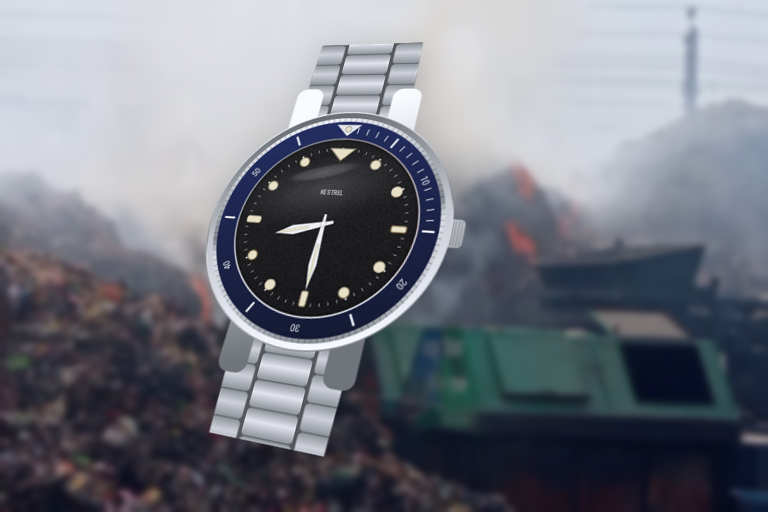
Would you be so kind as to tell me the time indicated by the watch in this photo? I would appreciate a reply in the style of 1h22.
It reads 8h30
